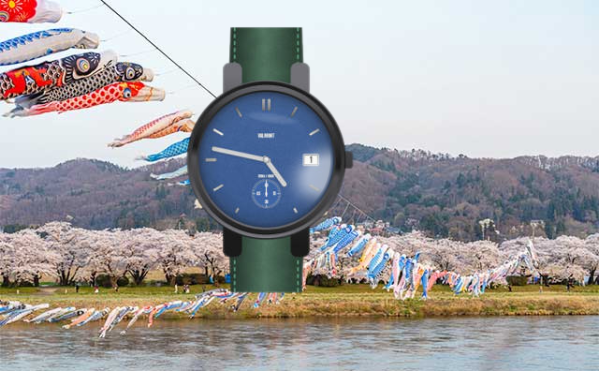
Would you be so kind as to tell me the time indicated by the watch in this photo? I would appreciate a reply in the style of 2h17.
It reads 4h47
